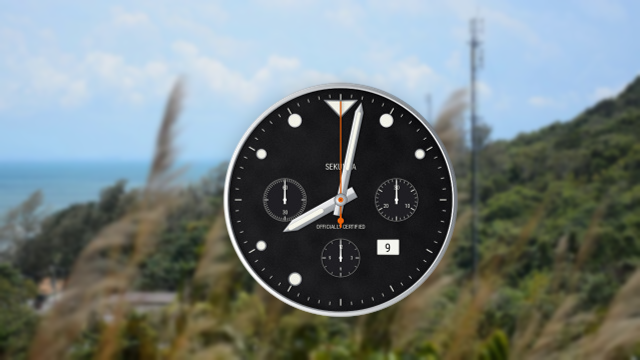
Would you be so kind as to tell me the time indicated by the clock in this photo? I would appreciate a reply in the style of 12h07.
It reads 8h02
